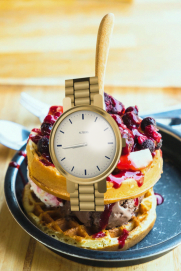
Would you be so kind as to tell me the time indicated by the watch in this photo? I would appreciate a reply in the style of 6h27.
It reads 8h44
